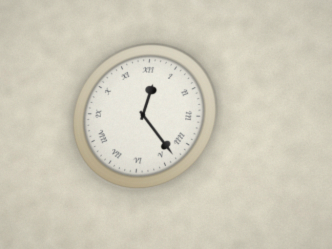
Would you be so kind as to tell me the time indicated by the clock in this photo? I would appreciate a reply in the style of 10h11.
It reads 12h23
